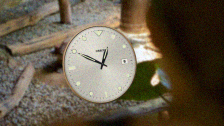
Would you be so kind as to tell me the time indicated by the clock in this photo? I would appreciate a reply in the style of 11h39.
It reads 12h50
